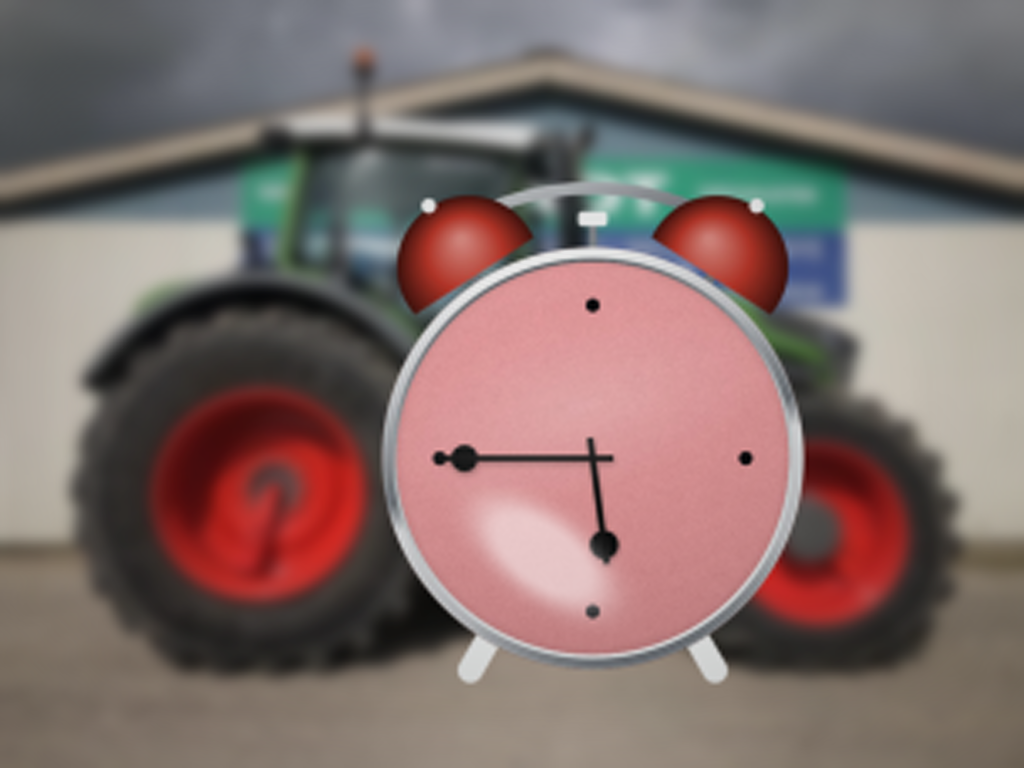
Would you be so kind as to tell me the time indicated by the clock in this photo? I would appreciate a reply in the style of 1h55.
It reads 5h45
